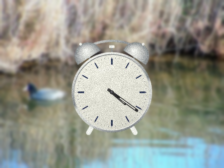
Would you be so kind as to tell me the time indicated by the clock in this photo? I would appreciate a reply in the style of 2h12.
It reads 4h21
